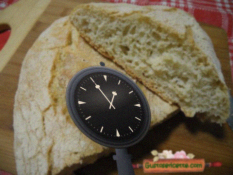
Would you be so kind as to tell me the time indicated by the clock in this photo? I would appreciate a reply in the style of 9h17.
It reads 12h55
